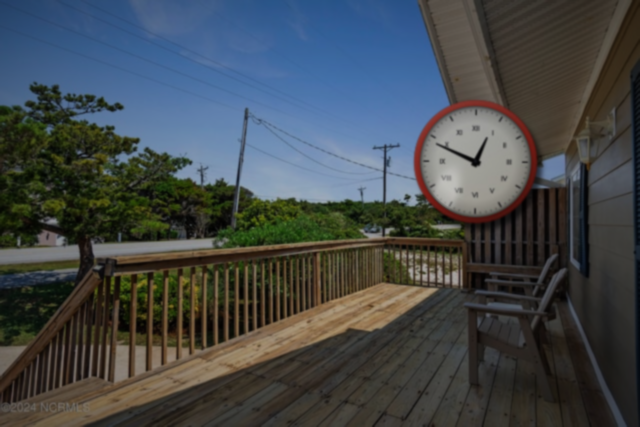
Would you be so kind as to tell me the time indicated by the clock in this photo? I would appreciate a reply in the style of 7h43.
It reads 12h49
